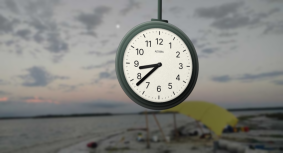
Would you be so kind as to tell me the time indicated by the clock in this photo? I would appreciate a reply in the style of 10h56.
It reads 8h38
